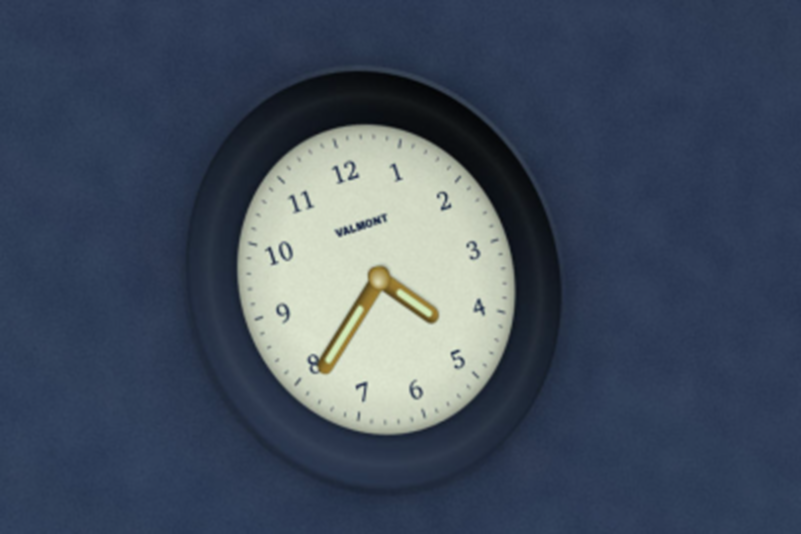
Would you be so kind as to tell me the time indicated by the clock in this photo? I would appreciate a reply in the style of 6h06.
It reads 4h39
